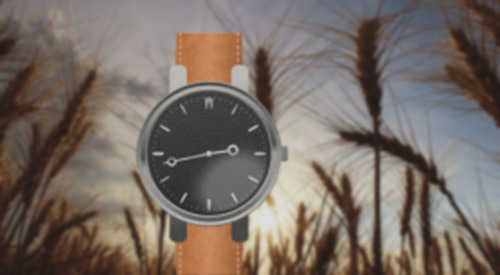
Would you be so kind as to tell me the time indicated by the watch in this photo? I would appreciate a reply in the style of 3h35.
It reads 2h43
